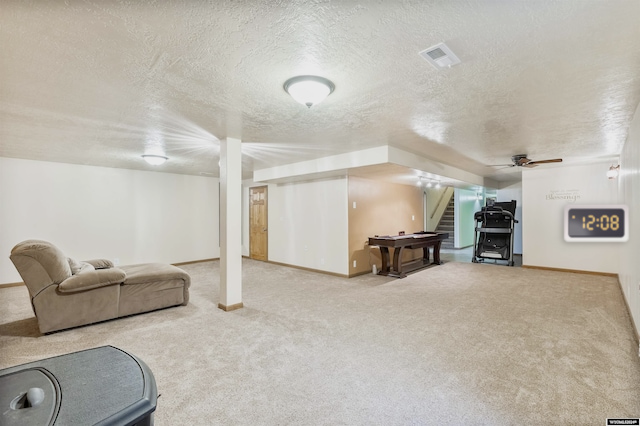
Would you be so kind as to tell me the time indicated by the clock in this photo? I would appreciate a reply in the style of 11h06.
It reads 12h08
